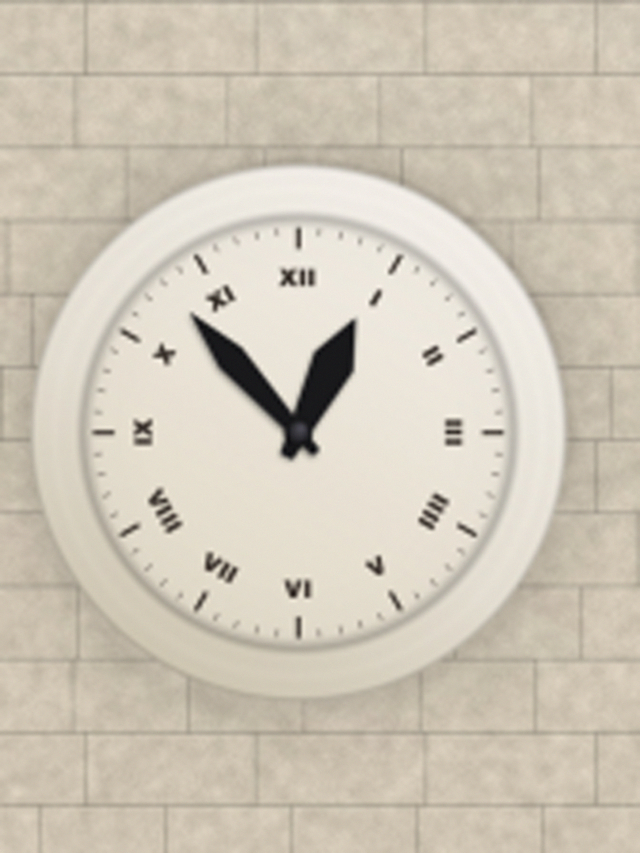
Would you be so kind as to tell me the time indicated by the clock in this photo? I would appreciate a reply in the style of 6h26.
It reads 12h53
